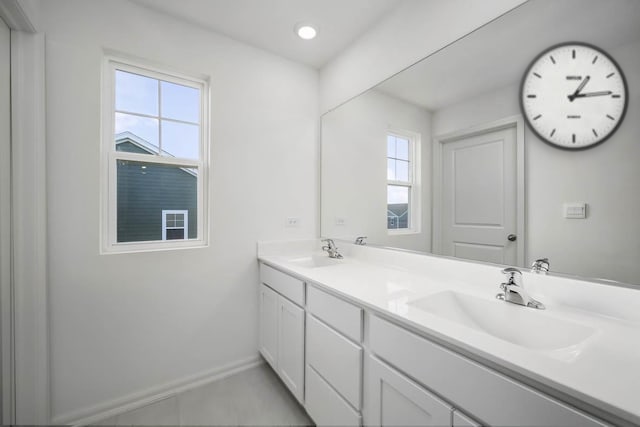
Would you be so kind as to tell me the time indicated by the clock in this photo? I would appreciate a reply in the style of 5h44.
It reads 1h14
